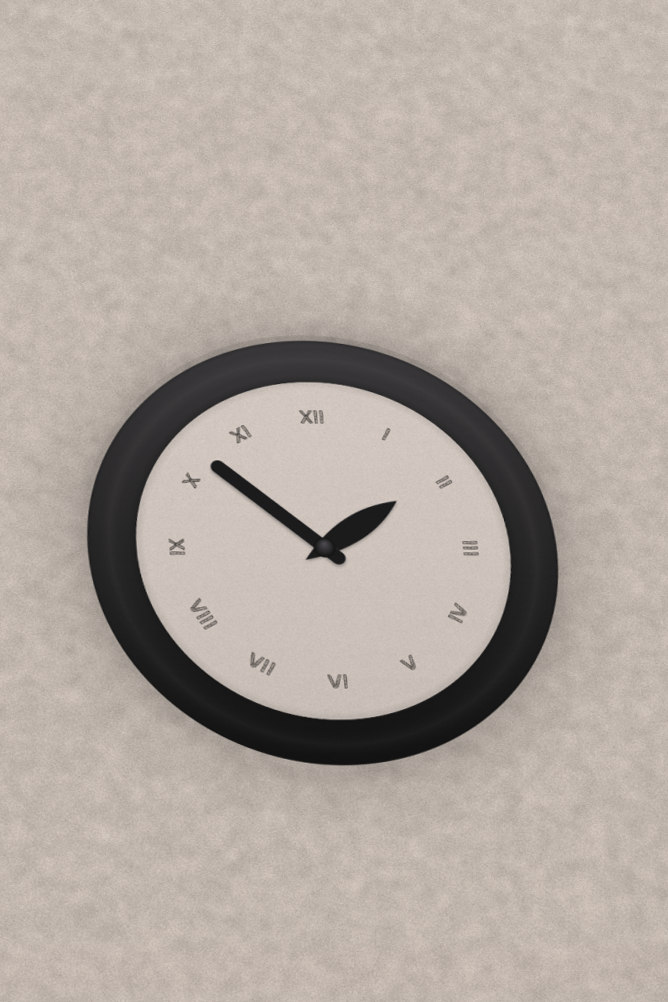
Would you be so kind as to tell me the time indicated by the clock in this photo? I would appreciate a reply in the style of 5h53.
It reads 1h52
